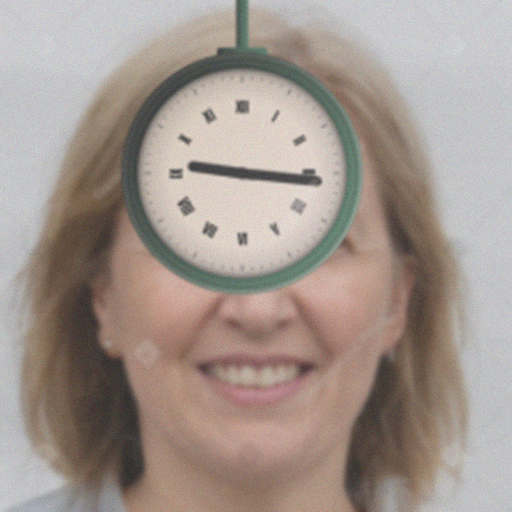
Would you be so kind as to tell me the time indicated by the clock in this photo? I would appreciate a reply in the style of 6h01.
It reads 9h16
